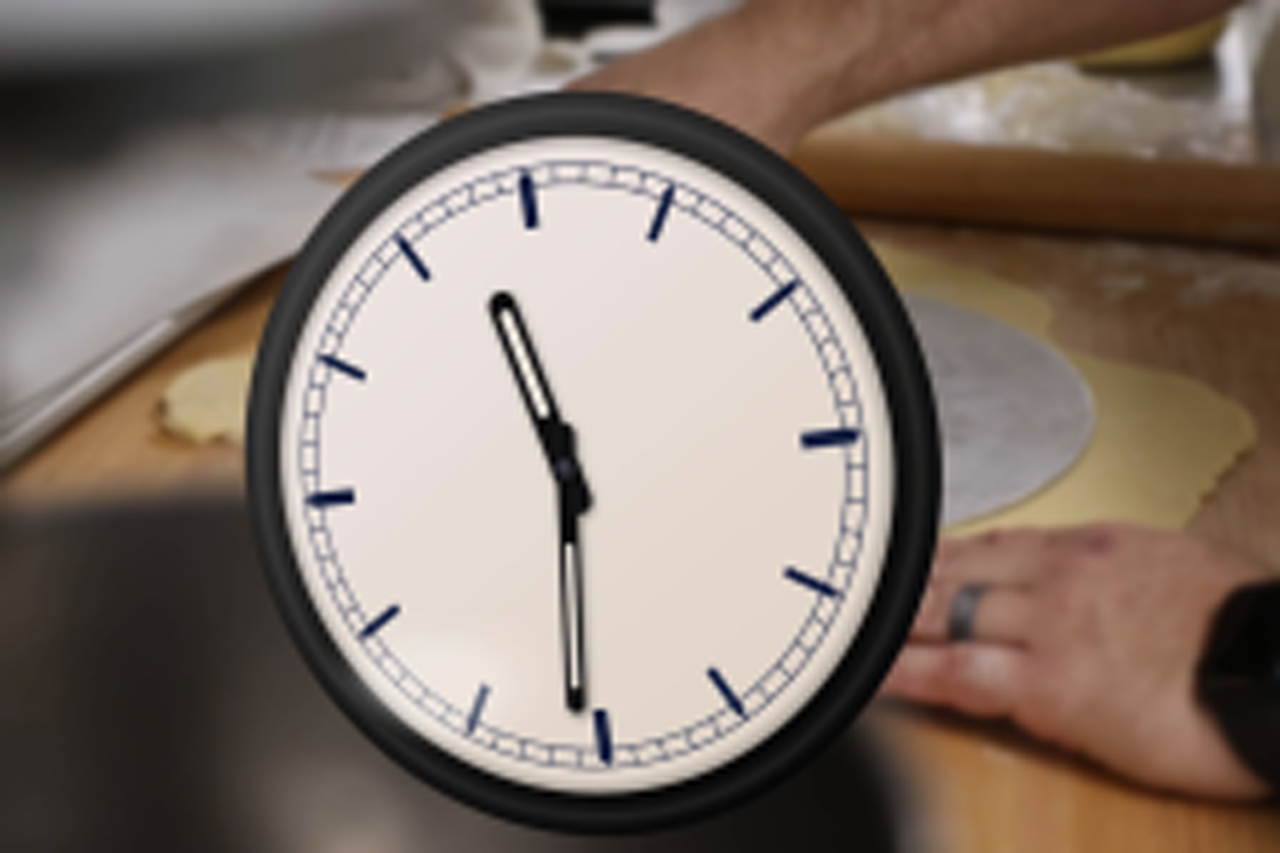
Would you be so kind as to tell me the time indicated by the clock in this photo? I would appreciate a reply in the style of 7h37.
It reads 11h31
